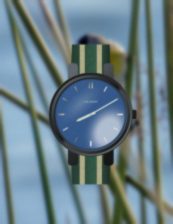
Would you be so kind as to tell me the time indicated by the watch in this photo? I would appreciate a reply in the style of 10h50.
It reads 8h10
